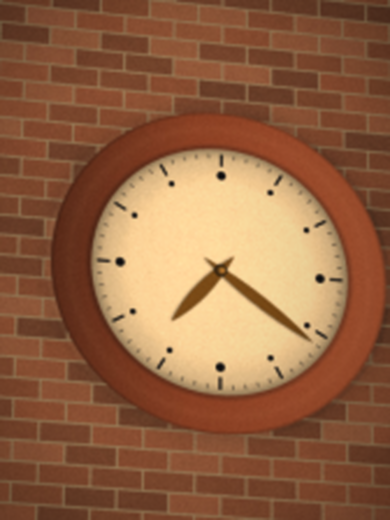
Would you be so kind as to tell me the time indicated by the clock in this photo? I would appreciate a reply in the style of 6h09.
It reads 7h21
